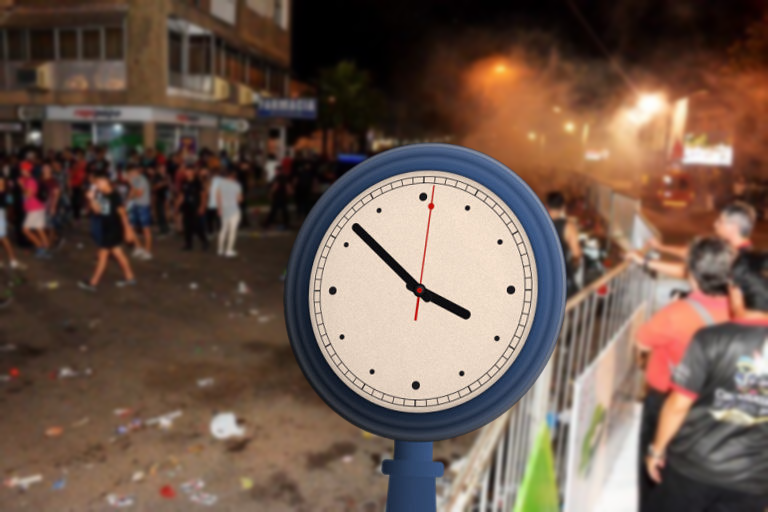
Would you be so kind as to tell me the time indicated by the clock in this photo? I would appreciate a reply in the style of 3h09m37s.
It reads 3h52m01s
